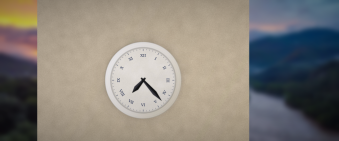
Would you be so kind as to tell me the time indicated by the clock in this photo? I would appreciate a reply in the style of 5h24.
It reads 7h23
